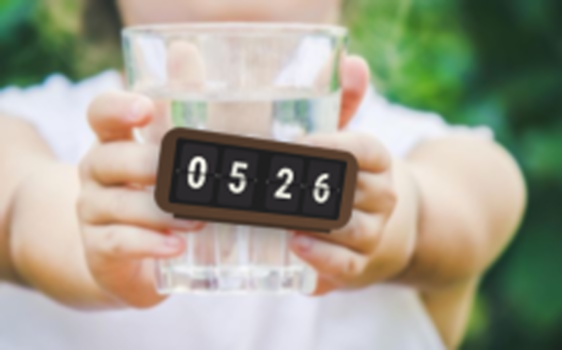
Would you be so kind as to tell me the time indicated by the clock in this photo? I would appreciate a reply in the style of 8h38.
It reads 5h26
